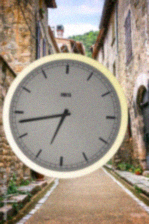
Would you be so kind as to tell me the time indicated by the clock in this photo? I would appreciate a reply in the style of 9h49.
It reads 6h43
